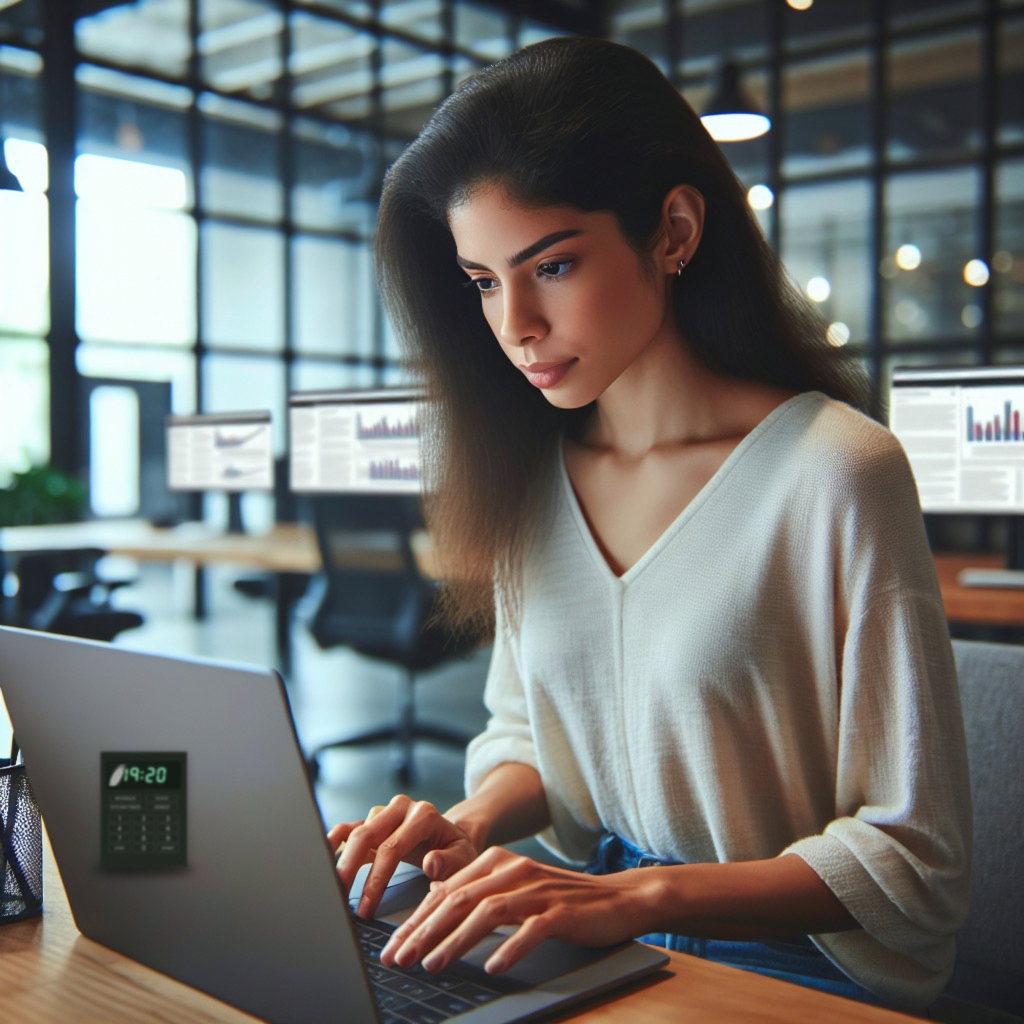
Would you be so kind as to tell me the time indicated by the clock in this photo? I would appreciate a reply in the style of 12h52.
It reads 19h20
